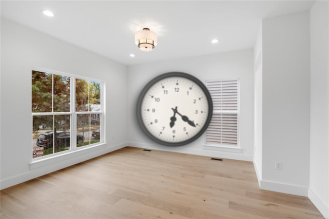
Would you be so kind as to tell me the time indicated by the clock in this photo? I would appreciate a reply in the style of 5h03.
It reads 6h21
